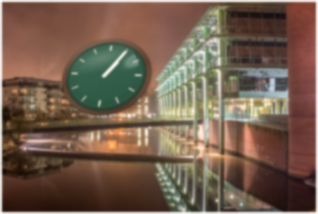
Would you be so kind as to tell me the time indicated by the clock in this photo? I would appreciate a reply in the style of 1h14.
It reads 1h05
